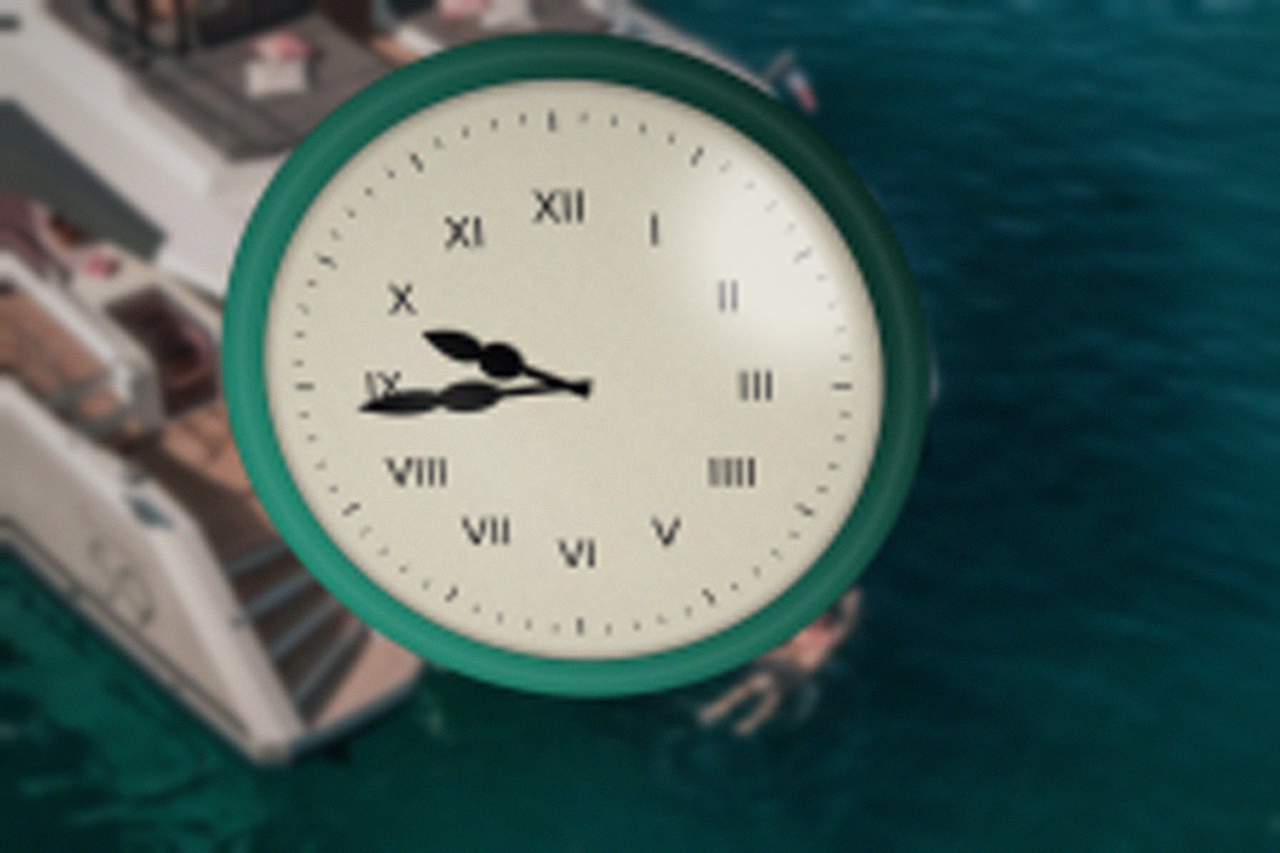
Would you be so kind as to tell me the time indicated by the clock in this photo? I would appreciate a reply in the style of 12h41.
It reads 9h44
